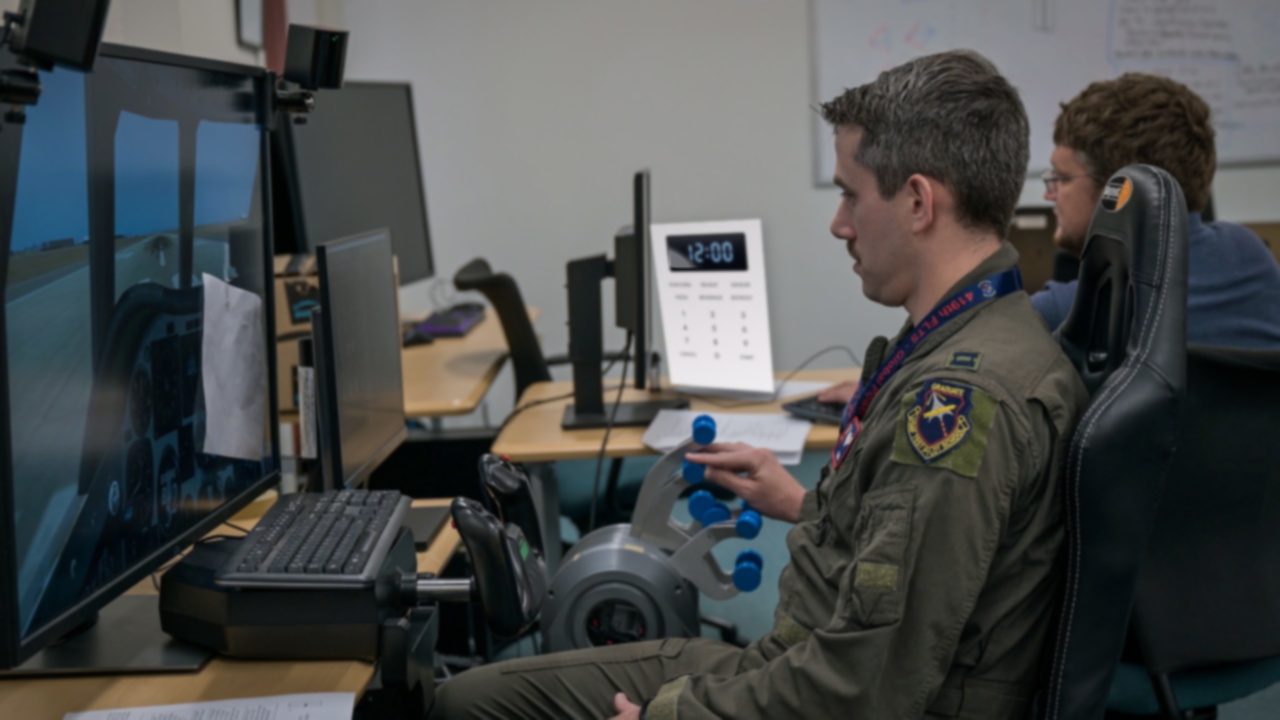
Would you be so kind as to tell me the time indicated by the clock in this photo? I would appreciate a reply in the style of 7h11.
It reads 12h00
